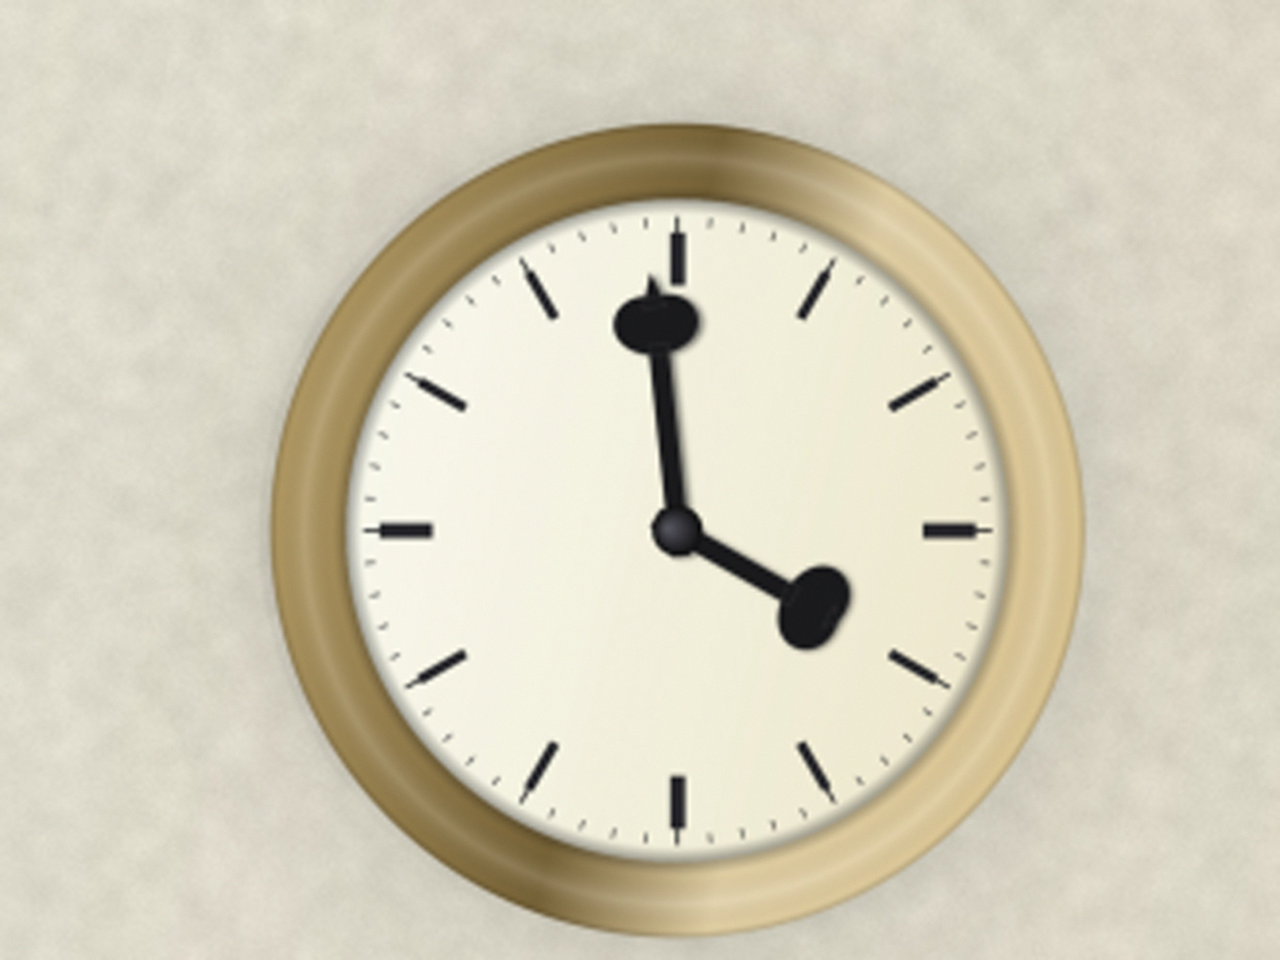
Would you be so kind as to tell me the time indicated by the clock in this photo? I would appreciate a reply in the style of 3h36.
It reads 3h59
